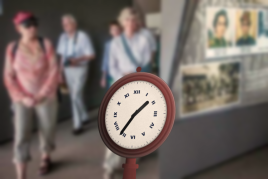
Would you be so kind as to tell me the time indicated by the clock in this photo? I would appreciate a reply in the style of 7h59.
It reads 1h36
